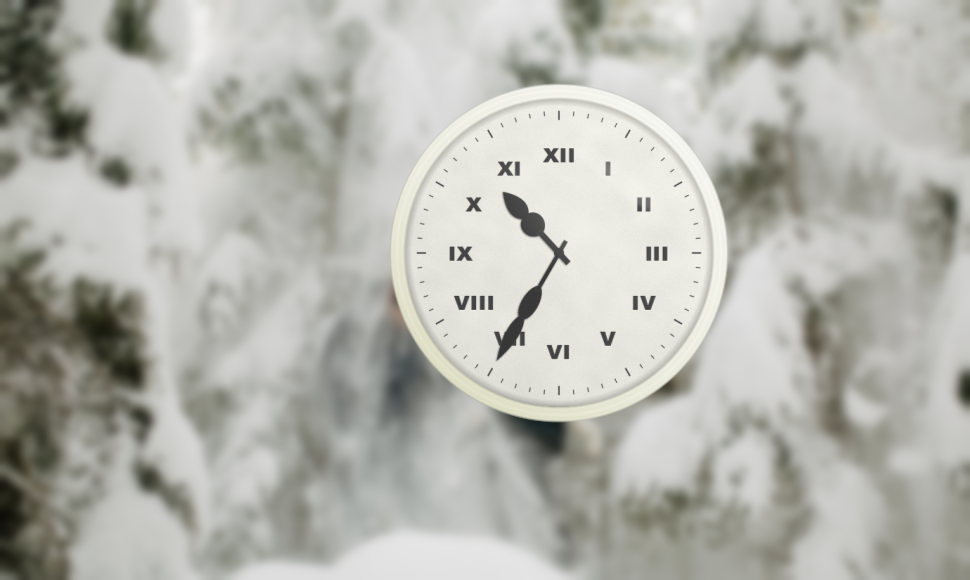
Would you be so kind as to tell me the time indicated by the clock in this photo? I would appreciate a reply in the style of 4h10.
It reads 10h35
